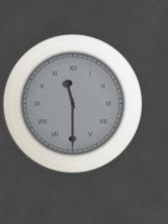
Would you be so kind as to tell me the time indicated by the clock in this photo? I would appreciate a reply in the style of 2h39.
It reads 11h30
